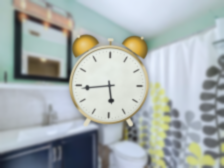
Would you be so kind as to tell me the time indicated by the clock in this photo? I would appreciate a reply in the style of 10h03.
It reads 5h44
